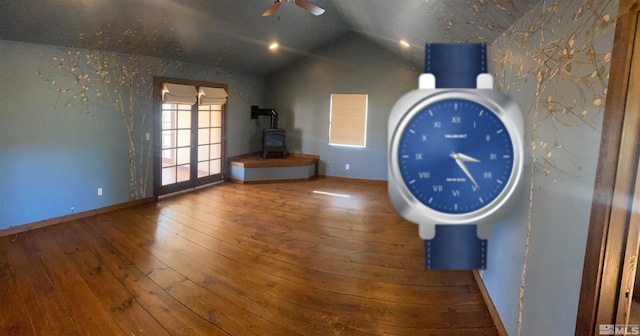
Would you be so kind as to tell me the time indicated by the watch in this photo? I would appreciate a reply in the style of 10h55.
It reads 3h24
